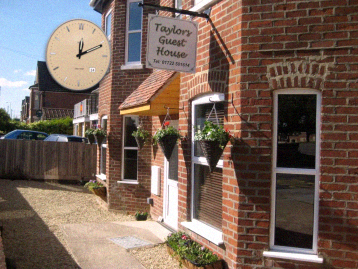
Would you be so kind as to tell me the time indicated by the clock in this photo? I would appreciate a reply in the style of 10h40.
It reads 12h11
